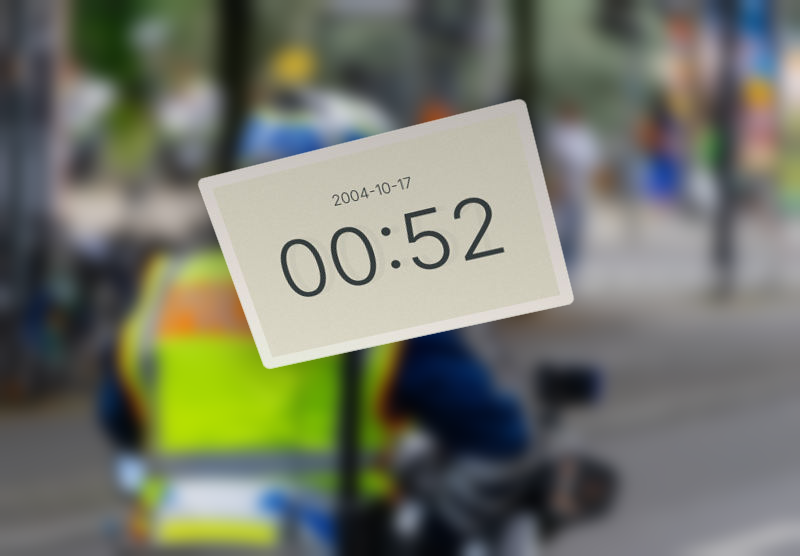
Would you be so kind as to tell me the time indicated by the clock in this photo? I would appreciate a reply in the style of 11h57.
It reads 0h52
